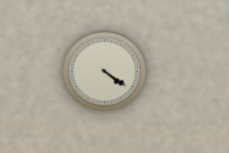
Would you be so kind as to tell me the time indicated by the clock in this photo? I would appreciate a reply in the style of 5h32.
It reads 4h21
